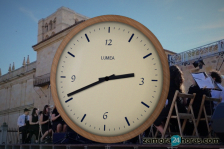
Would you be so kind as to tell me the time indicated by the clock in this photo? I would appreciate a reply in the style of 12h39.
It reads 2h41
